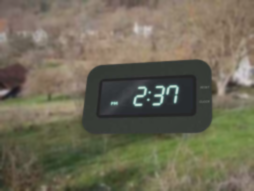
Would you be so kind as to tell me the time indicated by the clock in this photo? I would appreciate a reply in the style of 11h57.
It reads 2h37
